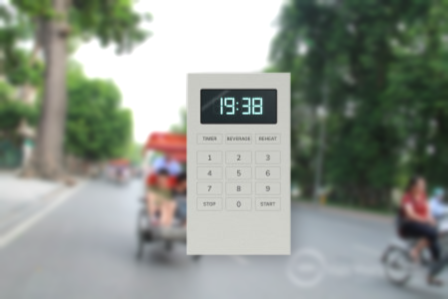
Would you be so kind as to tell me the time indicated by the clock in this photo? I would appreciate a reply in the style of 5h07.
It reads 19h38
